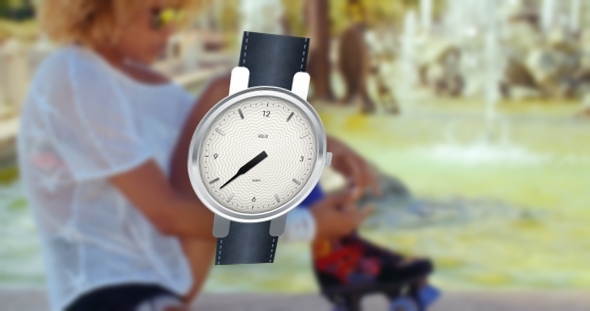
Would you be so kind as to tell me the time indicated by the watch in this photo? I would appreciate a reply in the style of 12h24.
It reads 7h38
